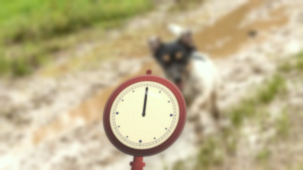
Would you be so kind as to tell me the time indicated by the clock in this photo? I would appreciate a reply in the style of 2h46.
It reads 12h00
